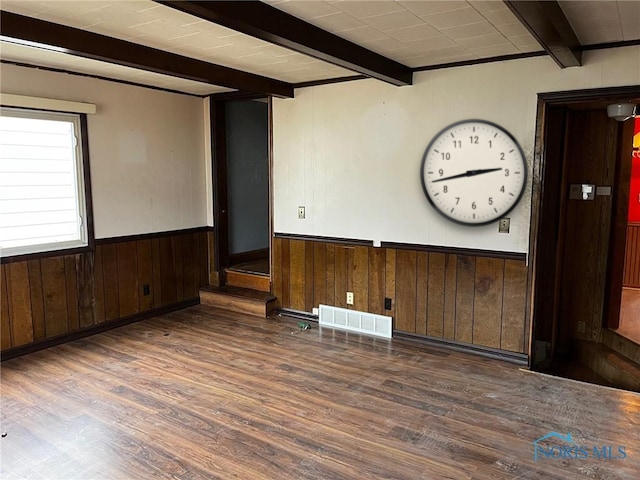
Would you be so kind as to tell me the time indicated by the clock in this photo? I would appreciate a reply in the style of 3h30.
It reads 2h43
